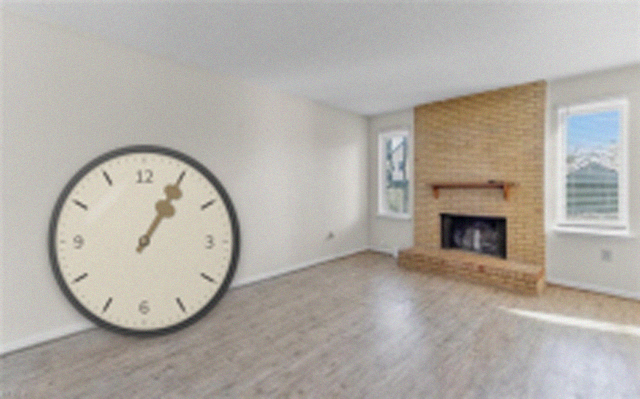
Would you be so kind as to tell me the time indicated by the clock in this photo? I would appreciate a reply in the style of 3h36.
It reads 1h05
